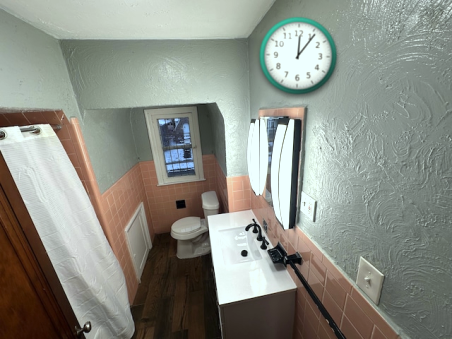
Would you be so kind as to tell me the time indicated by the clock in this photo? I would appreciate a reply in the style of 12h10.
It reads 12h06
